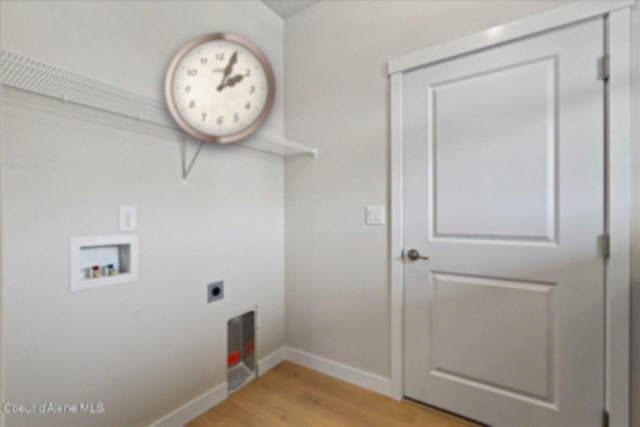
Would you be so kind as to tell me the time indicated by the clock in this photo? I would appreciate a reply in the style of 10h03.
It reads 2h04
